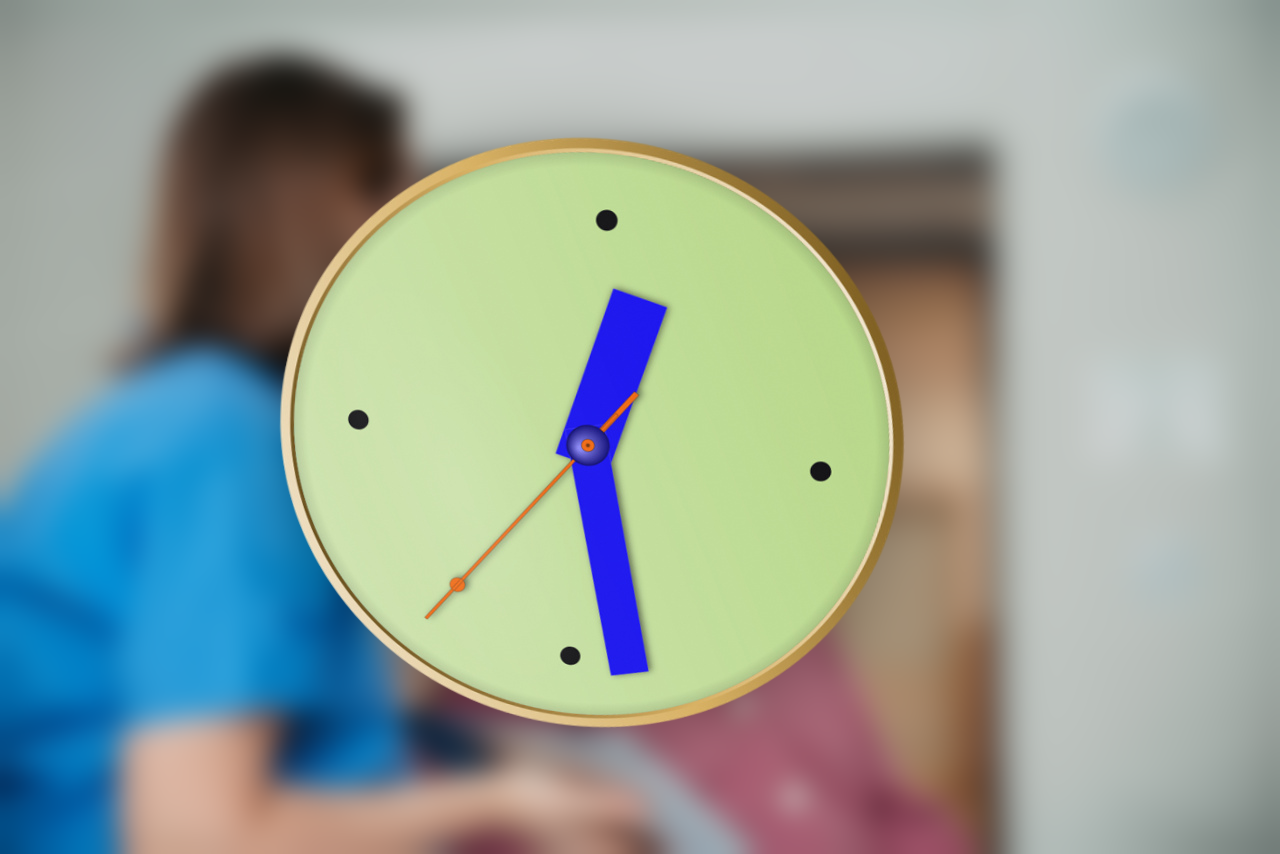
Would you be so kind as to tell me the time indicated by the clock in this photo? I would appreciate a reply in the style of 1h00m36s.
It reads 12h27m36s
